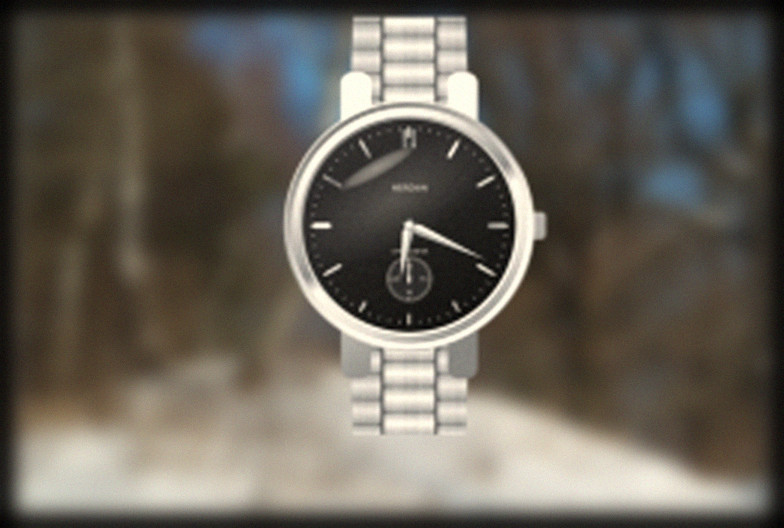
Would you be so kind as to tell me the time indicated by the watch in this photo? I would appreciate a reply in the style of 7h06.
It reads 6h19
